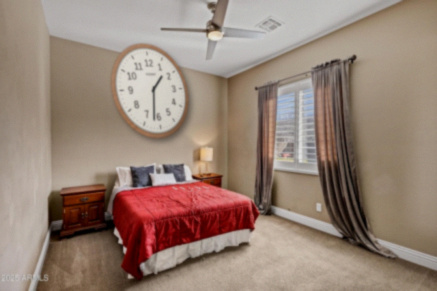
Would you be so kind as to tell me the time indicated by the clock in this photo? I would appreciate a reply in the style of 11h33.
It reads 1h32
